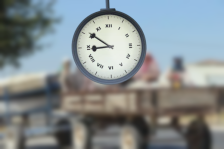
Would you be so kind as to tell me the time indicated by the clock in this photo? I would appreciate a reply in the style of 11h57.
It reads 8h51
